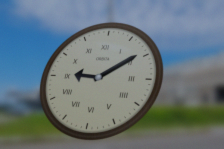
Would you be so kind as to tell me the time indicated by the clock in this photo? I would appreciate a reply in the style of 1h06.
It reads 9h09
